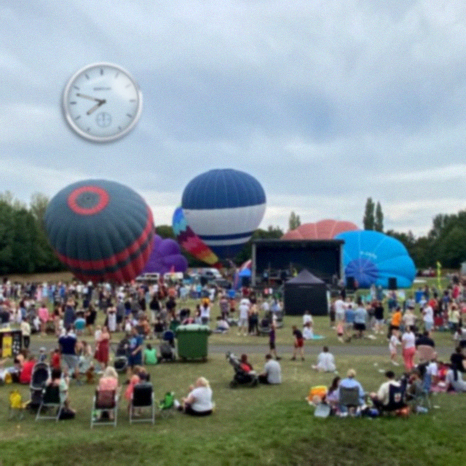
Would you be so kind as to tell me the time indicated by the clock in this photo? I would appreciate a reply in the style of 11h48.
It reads 7h48
